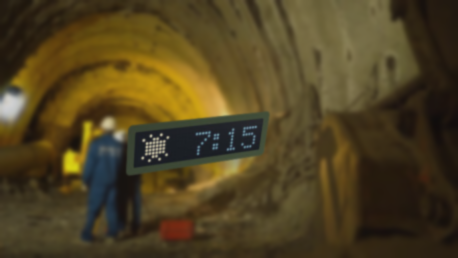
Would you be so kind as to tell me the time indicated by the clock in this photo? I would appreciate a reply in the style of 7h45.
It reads 7h15
